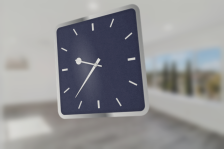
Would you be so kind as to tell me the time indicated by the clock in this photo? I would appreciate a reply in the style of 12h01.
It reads 9h37
